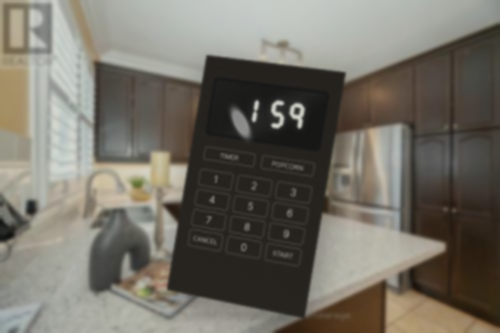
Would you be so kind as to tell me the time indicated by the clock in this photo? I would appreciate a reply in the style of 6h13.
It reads 1h59
